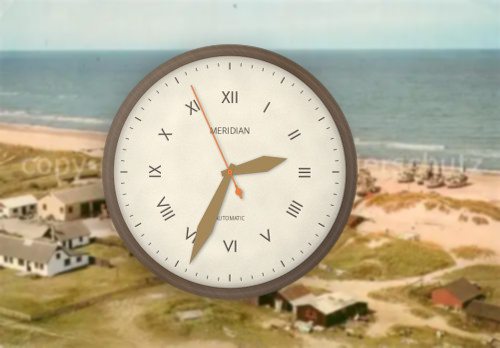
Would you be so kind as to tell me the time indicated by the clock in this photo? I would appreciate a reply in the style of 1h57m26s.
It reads 2h33m56s
